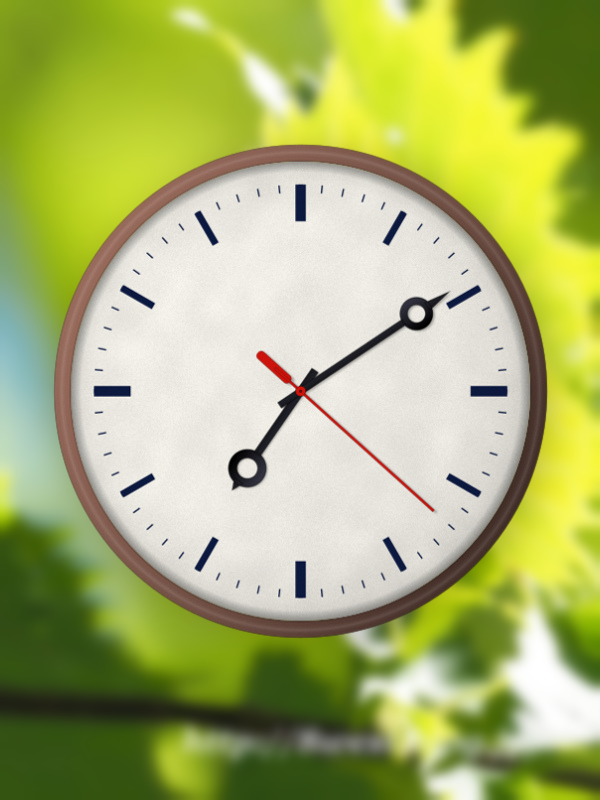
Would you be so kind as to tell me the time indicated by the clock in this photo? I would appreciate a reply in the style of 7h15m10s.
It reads 7h09m22s
